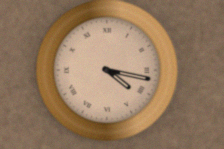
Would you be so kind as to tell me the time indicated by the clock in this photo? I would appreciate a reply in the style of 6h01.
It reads 4h17
